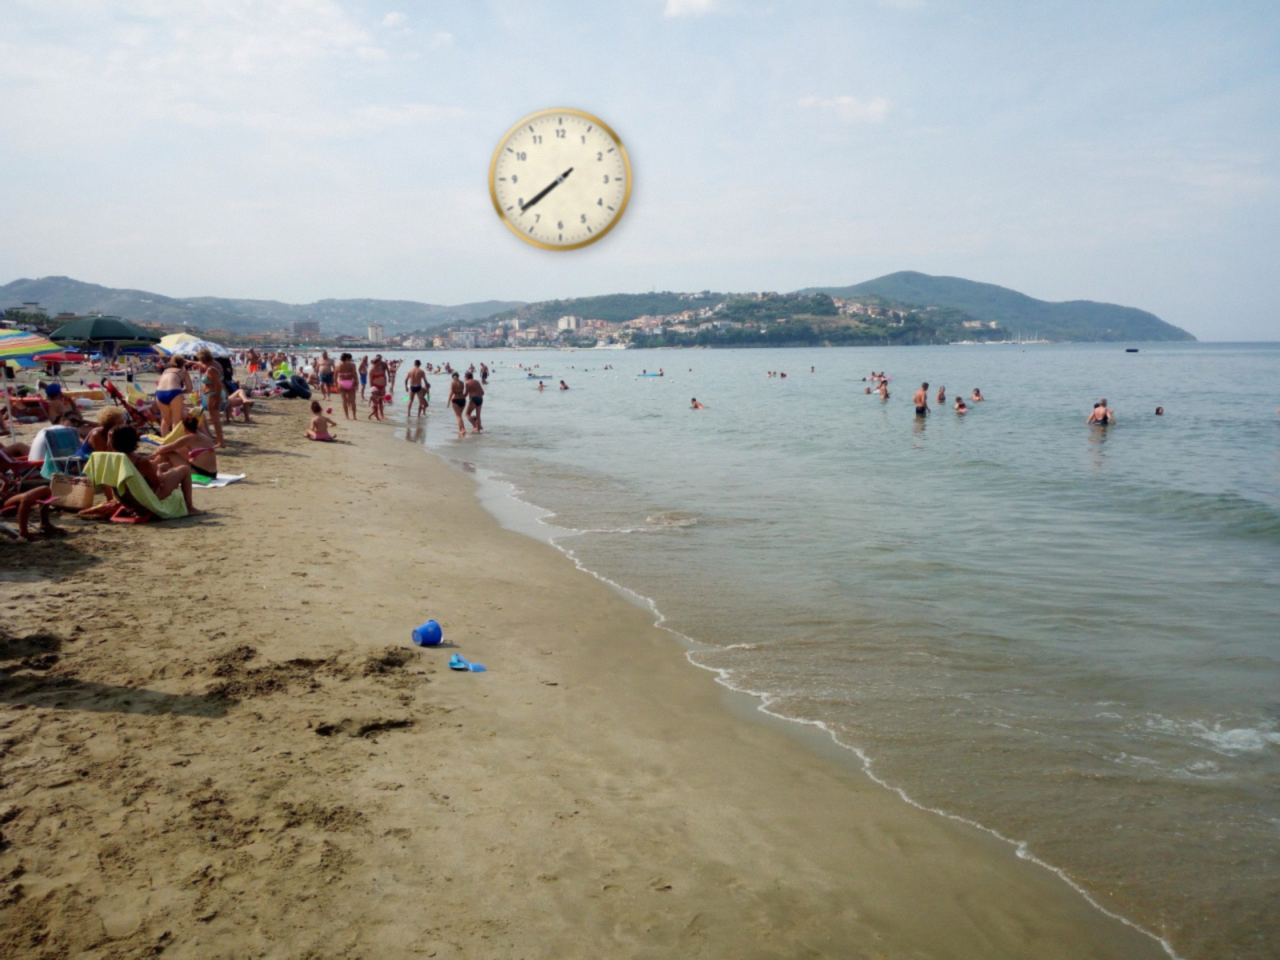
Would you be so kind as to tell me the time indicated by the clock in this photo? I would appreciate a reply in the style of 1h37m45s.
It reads 7h38m38s
